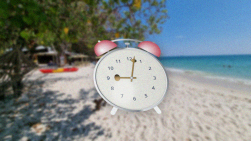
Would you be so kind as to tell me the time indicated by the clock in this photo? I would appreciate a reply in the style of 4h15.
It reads 9h02
